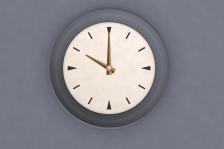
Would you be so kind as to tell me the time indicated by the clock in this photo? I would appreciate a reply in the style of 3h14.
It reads 10h00
